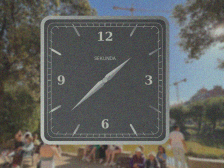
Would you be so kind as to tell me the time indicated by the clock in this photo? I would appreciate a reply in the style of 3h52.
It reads 1h38
